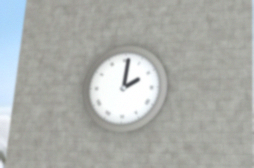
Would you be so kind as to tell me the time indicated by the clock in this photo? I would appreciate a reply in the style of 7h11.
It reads 2h01
